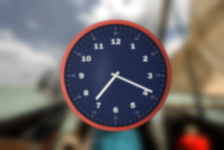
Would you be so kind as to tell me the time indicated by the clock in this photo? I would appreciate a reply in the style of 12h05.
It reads 7h19
